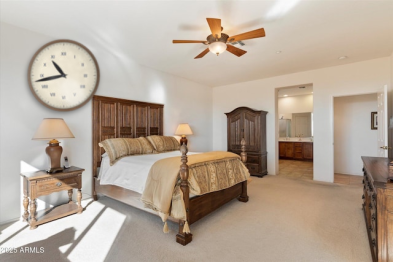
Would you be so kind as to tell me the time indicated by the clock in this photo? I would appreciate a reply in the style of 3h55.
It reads 10h43
